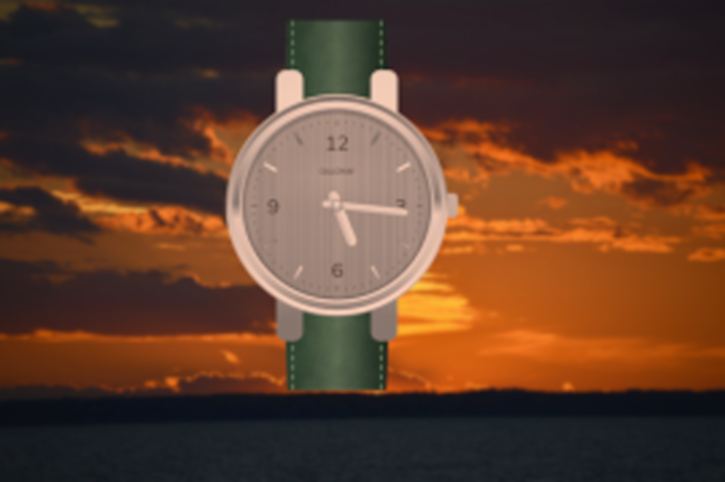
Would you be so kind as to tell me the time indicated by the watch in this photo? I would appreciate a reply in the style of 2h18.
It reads 5h16
